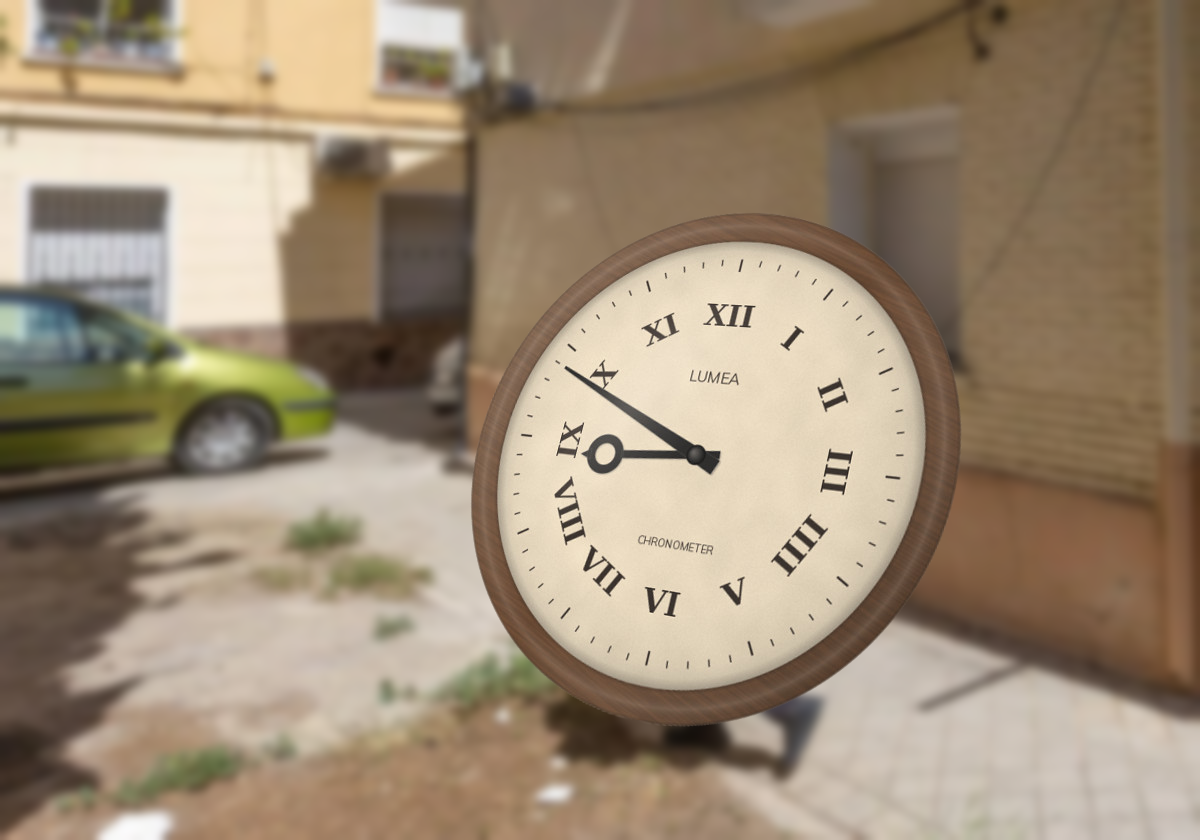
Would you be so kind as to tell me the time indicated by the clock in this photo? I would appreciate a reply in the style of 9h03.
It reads 8h49
